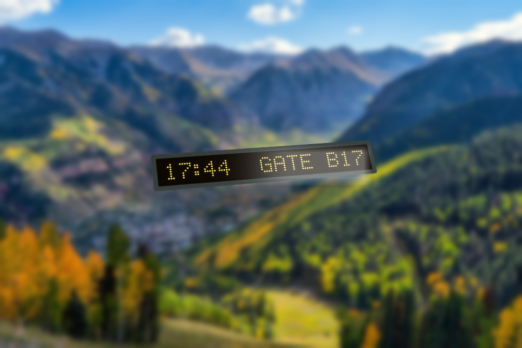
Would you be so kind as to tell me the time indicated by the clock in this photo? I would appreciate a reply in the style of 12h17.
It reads 17h44
